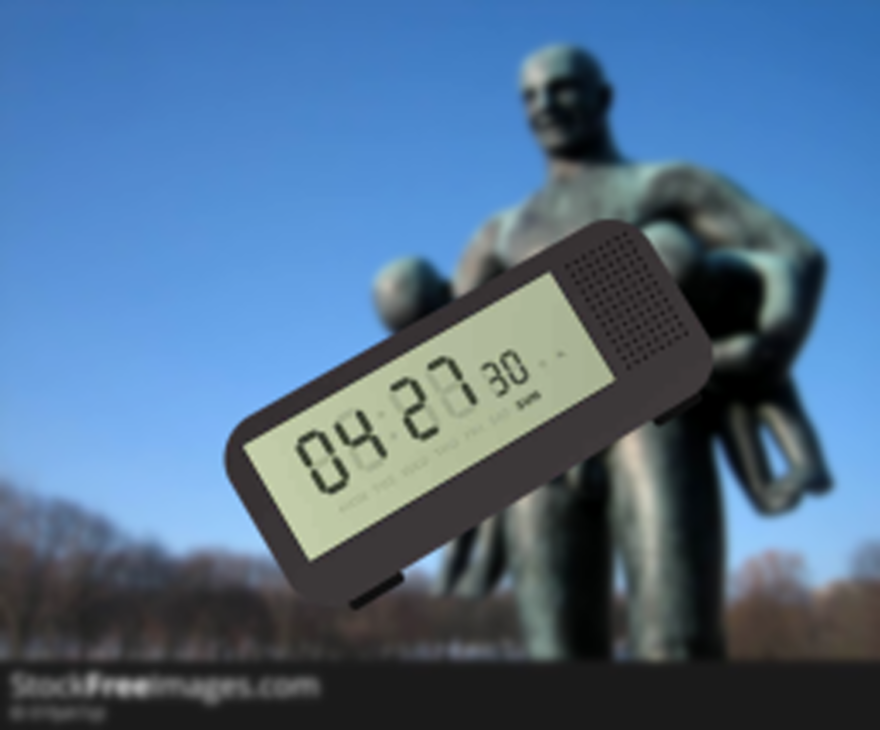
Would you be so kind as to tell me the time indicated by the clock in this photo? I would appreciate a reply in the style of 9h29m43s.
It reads 4h27m30s
